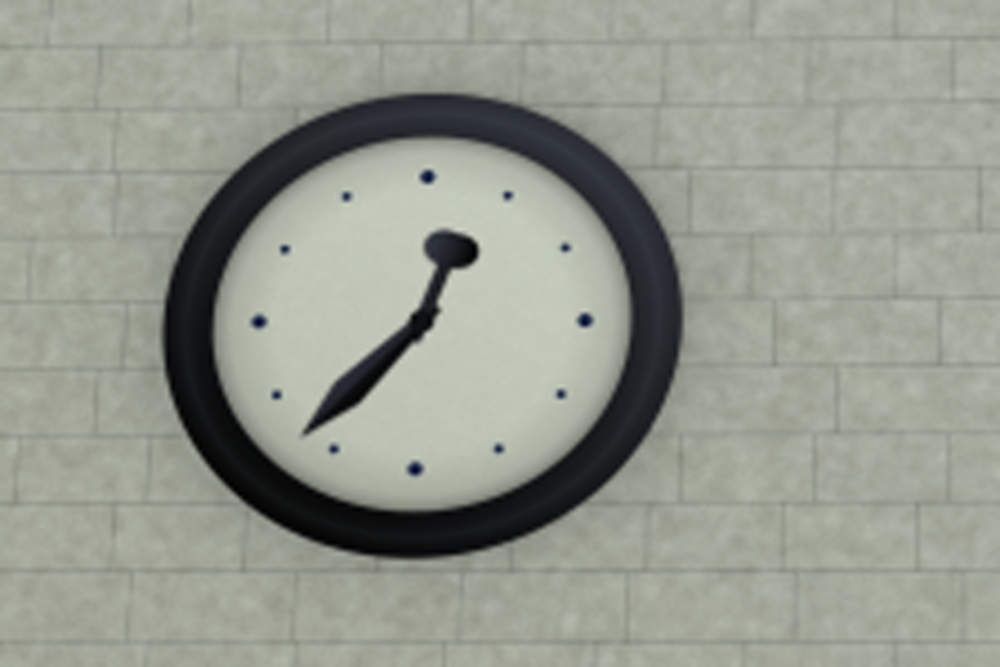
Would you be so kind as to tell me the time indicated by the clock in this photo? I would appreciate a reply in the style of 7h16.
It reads 12h37
